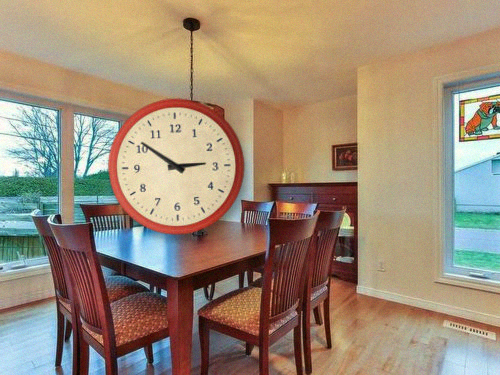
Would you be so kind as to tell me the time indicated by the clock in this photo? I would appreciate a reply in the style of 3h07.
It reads 2h51
